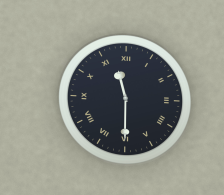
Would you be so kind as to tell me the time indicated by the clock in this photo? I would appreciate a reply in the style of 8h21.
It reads 11h30
